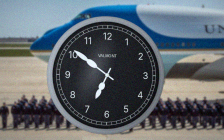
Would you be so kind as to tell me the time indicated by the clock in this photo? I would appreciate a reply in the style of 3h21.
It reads 6h51
